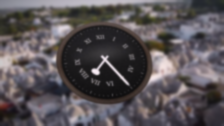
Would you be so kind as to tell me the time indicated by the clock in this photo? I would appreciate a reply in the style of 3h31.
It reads 7h25
